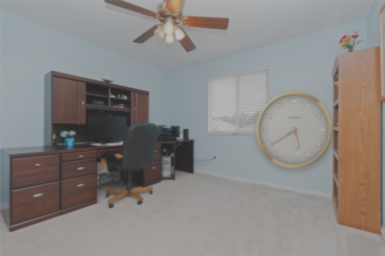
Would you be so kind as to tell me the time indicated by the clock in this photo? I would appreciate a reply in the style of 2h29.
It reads 5h40
